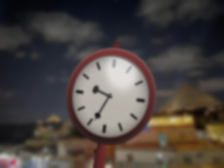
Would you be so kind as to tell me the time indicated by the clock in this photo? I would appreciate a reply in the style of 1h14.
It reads 9h34
